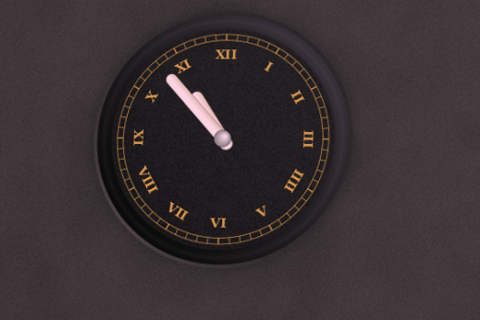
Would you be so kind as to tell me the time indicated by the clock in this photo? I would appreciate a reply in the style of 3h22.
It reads 10h53
